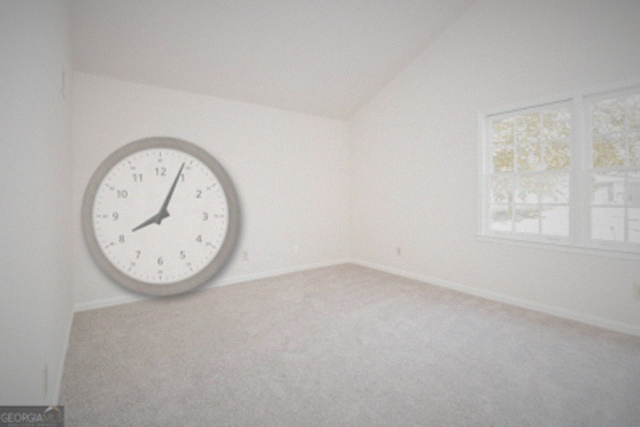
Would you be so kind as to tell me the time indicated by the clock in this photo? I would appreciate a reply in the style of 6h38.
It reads 8h04
